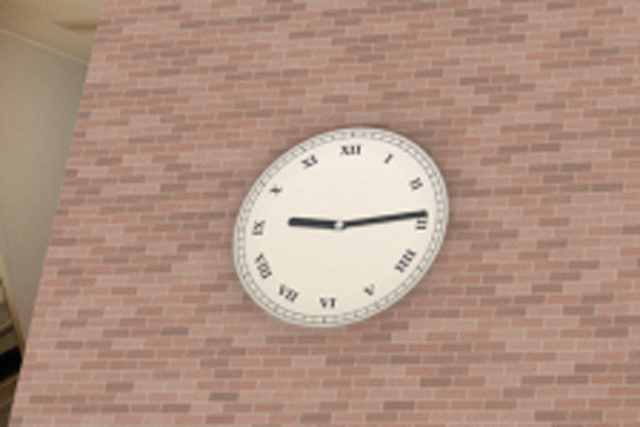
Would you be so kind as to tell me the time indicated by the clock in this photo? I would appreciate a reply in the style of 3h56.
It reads 9h14
